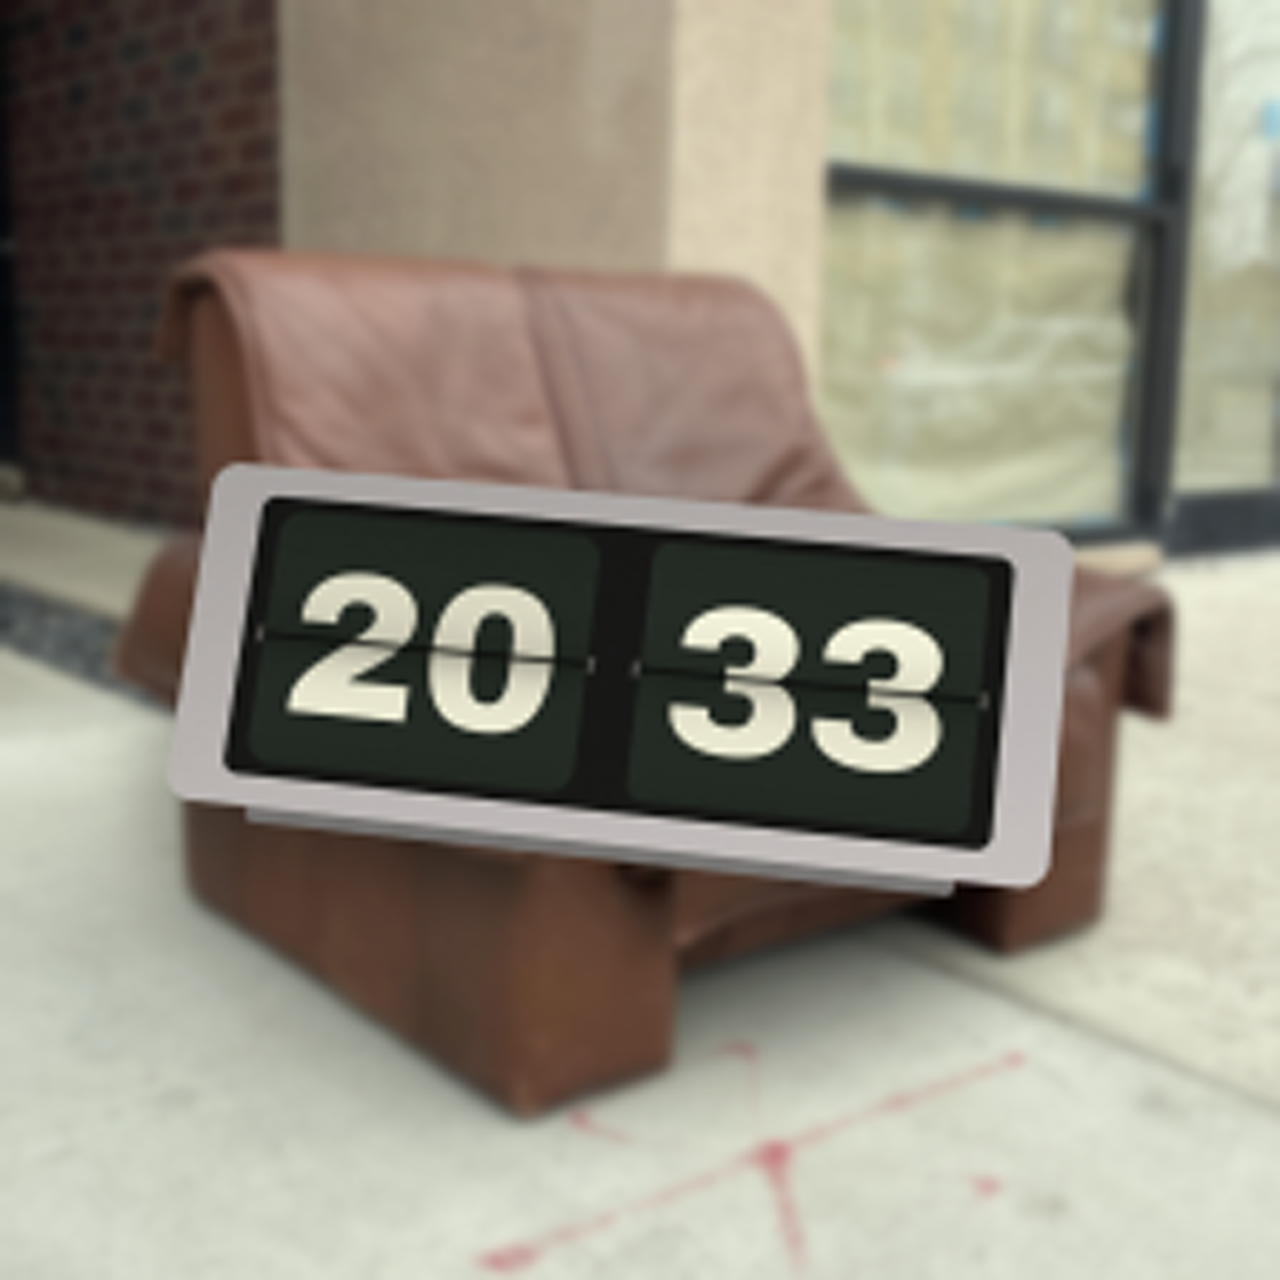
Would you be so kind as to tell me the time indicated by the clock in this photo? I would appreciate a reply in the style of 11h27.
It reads 20h33
